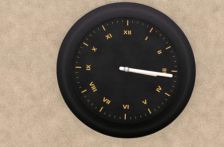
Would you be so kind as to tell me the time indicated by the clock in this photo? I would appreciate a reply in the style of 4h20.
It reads 3h16
